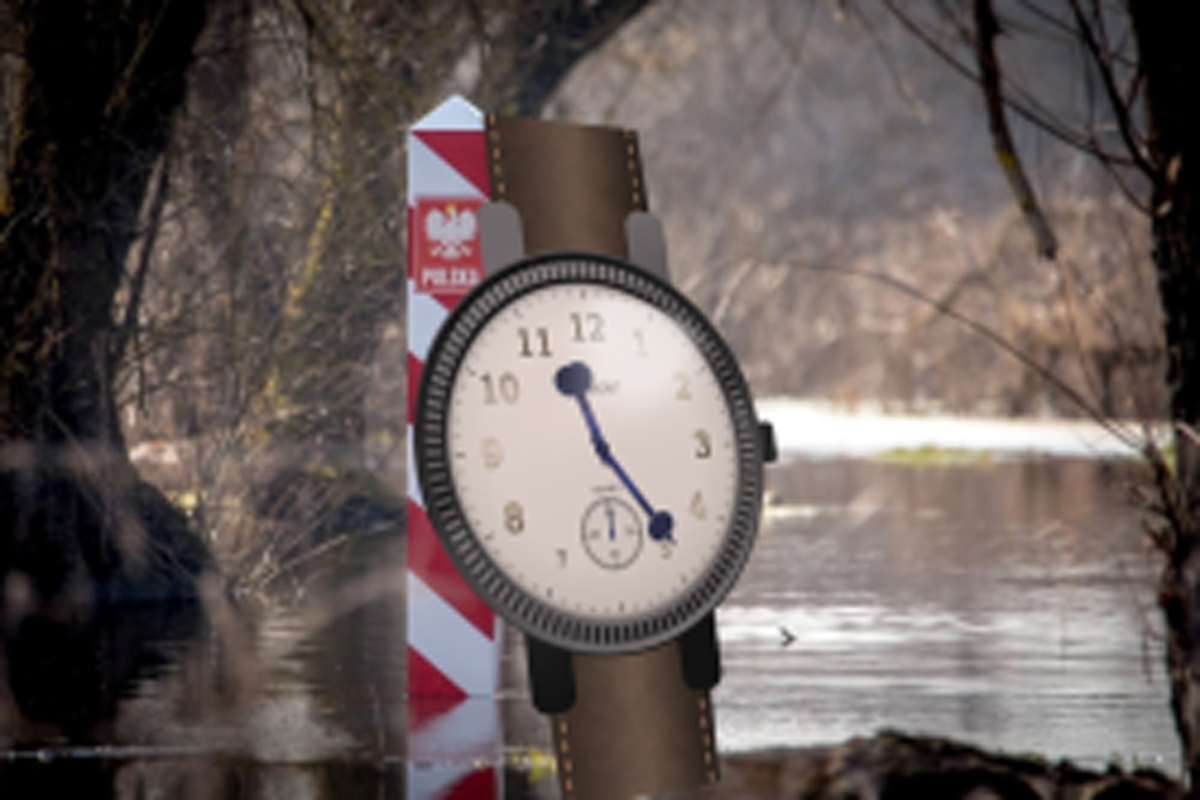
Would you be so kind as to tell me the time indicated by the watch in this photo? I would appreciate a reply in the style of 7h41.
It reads 11h24
